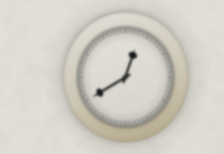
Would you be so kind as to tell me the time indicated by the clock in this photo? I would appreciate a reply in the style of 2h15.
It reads 12h40
